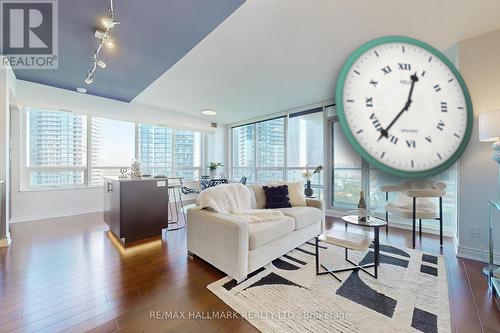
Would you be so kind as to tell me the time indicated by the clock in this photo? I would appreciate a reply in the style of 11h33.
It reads 12h37
